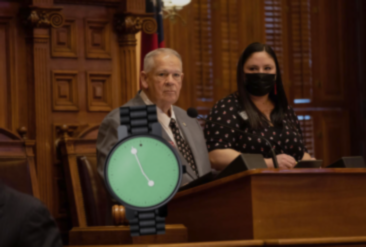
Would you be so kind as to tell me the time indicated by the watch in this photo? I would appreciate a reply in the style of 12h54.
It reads 4h57
